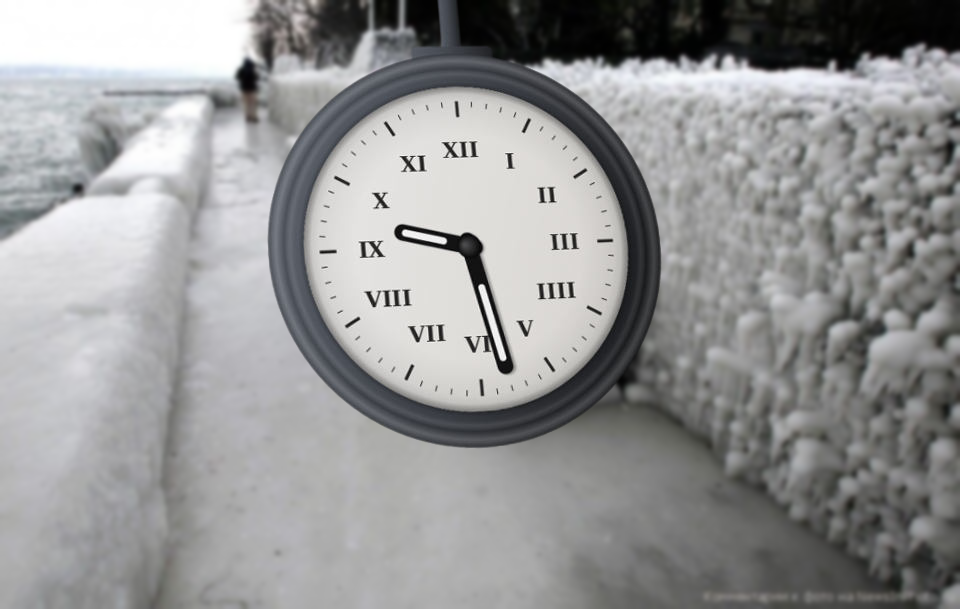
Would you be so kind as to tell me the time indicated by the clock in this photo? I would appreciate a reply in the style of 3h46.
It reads 9h28
